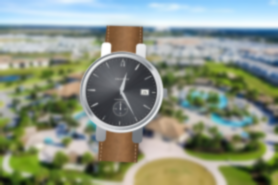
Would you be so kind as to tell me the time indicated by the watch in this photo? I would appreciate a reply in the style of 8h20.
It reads 12h25
